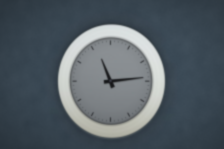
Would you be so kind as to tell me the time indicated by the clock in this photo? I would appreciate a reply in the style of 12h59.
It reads 11h14
